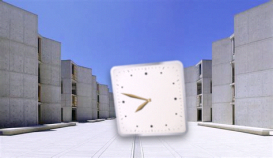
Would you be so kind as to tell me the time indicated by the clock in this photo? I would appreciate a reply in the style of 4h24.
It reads 7h48
